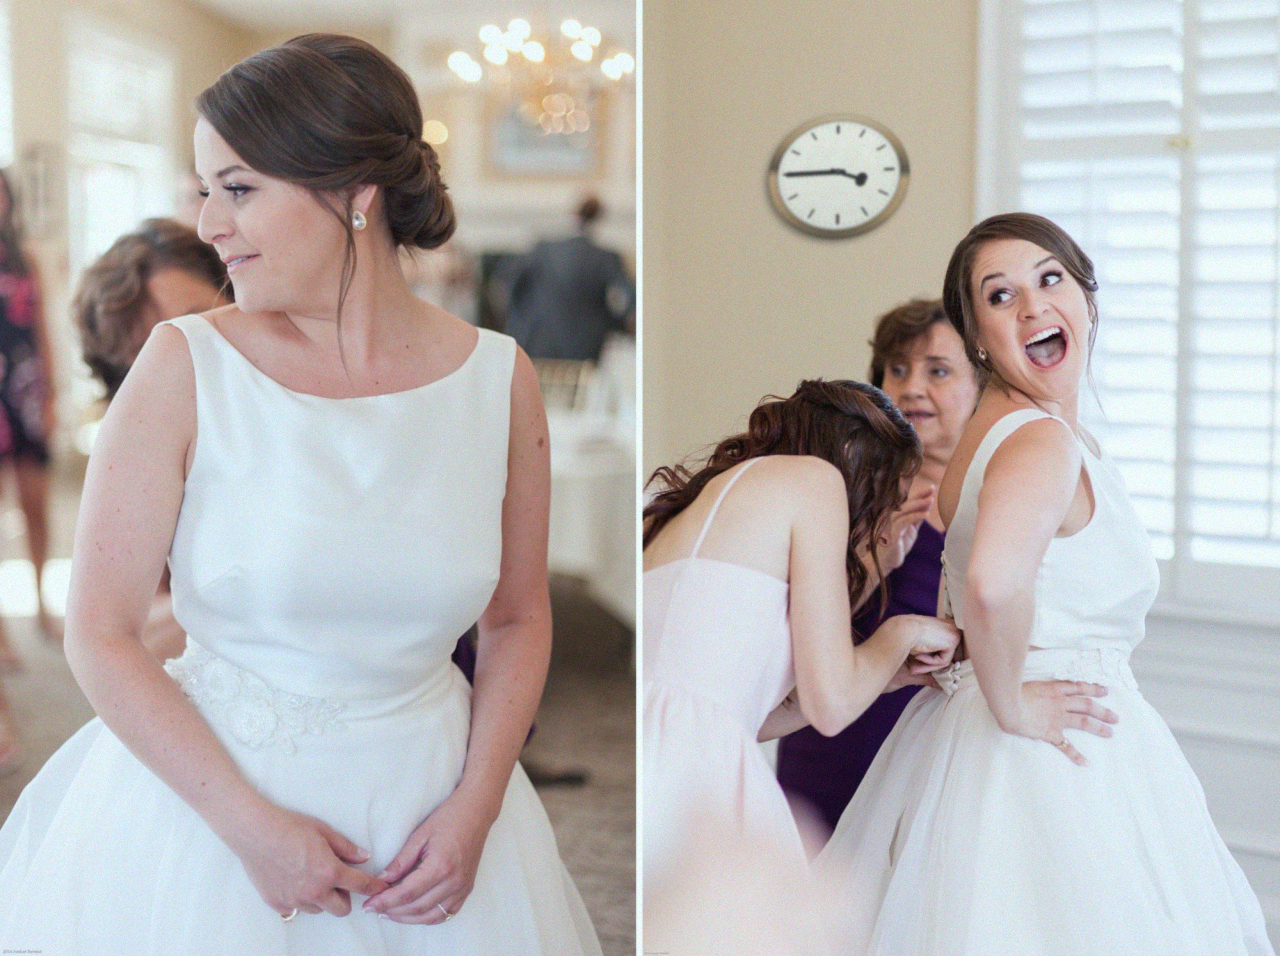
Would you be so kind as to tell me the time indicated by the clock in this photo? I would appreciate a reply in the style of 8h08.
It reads 3h45
